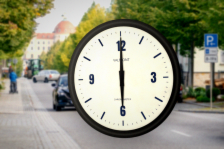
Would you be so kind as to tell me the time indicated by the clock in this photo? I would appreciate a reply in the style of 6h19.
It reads 6h00
